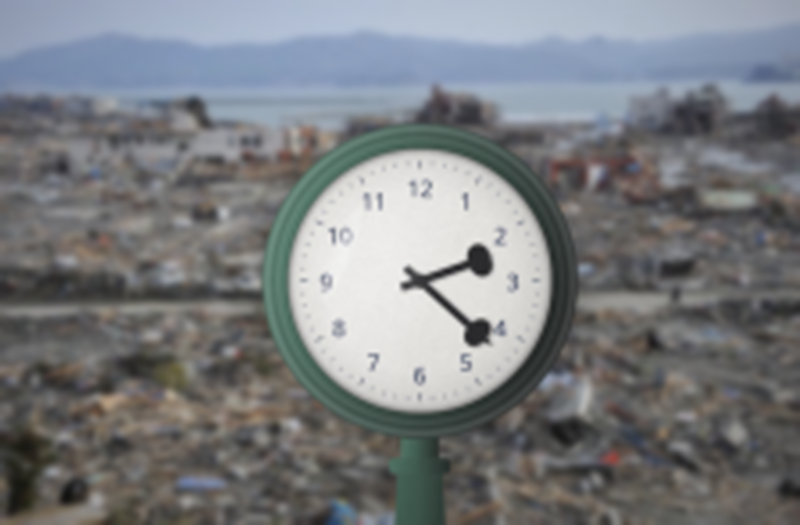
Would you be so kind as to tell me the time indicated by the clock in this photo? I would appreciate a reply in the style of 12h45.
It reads 2h22
